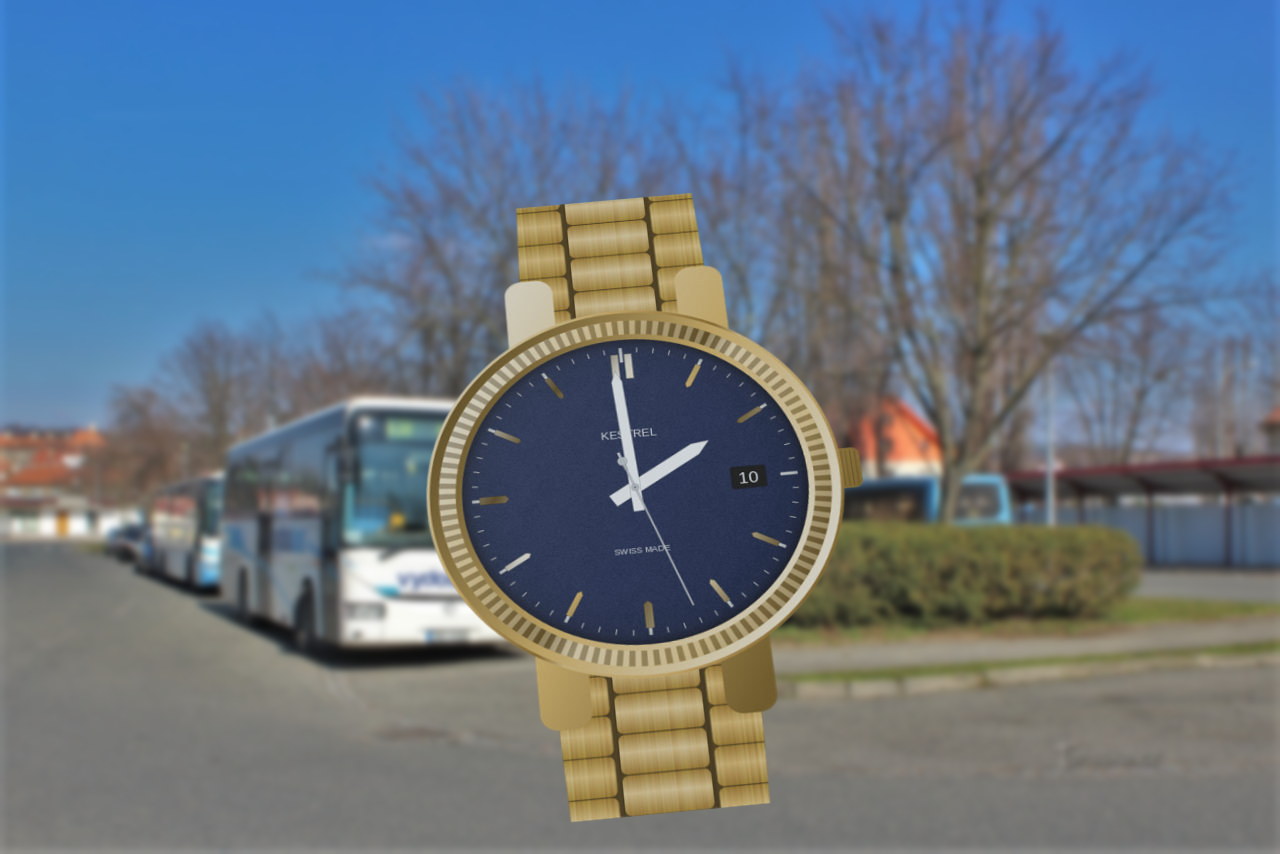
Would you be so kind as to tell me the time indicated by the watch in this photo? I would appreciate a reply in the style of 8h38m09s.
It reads 1h59m27s
